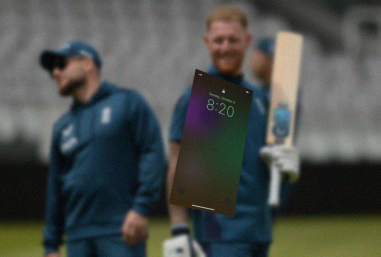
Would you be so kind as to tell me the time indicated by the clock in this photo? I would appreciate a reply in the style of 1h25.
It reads 8h20
